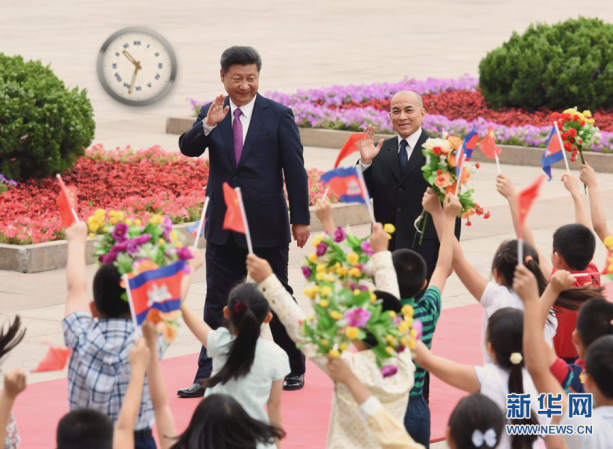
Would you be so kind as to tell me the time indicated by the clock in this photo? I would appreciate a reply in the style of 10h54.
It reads 10h33
